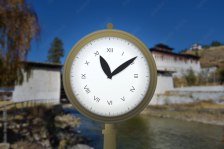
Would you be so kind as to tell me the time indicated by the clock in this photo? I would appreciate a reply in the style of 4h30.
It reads 11h09
